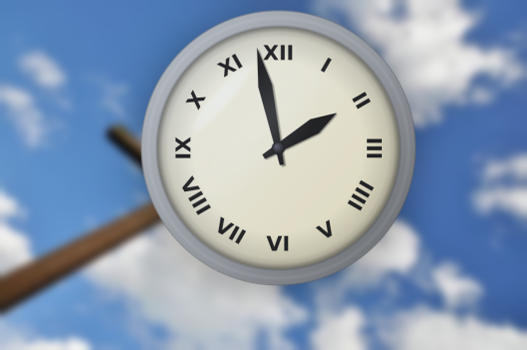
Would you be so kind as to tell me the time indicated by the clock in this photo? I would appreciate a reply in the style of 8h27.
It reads 1h58
